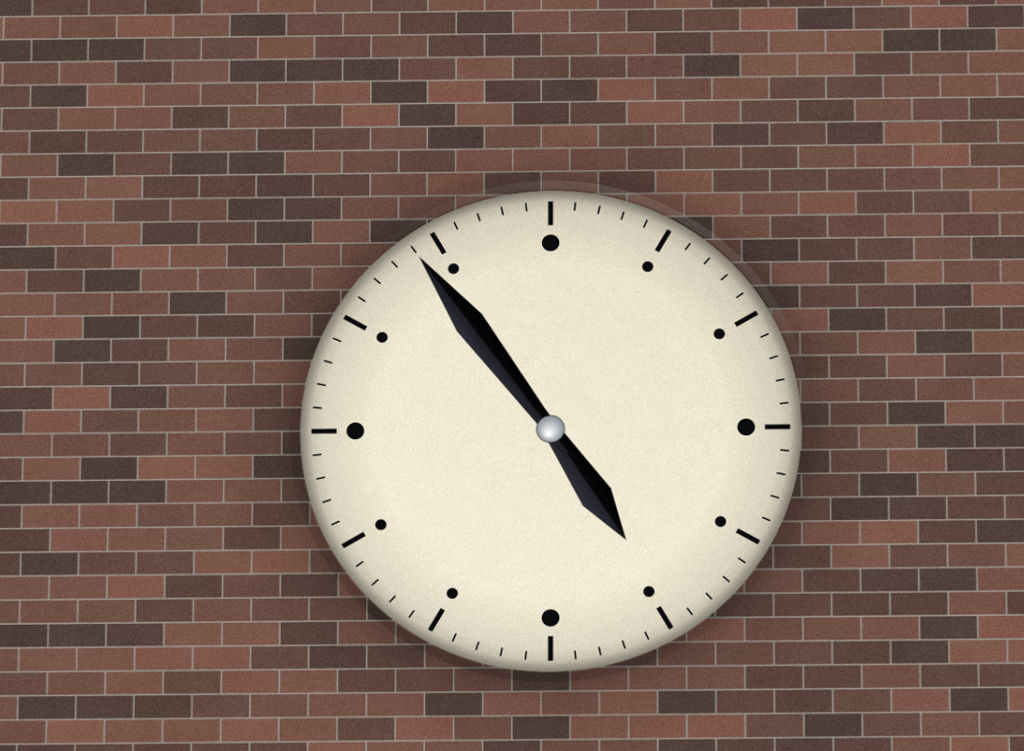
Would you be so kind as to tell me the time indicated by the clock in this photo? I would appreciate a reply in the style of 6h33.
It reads 4h54
